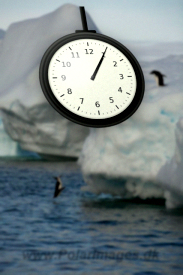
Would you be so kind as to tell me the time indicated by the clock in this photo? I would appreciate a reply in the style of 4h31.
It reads 1h05
